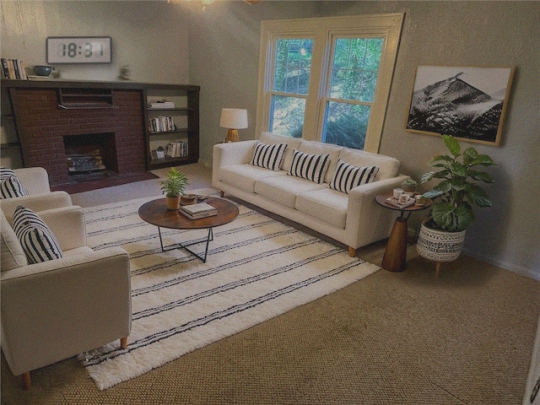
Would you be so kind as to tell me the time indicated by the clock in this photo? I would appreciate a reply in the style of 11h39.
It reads 18h31
